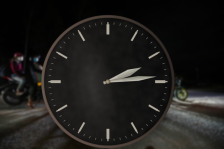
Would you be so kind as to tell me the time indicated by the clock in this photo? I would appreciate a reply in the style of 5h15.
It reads 2h14
